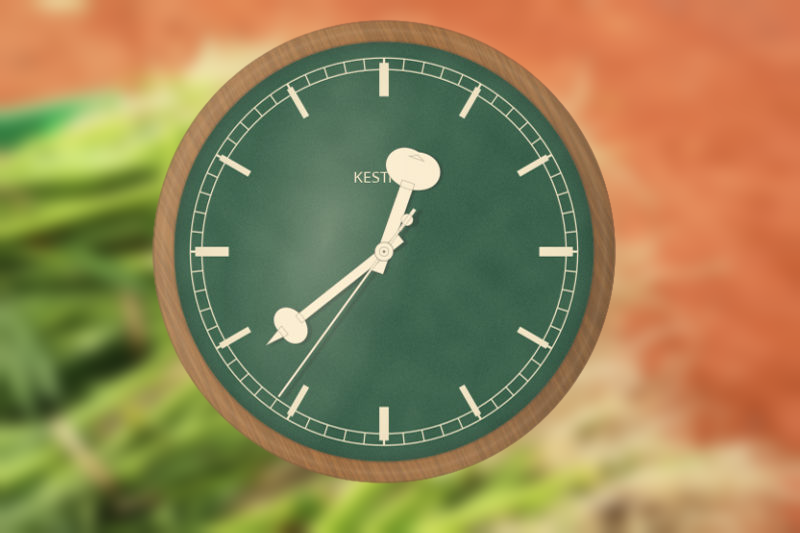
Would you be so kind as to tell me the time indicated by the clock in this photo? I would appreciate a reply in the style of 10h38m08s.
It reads 12h38m36s
